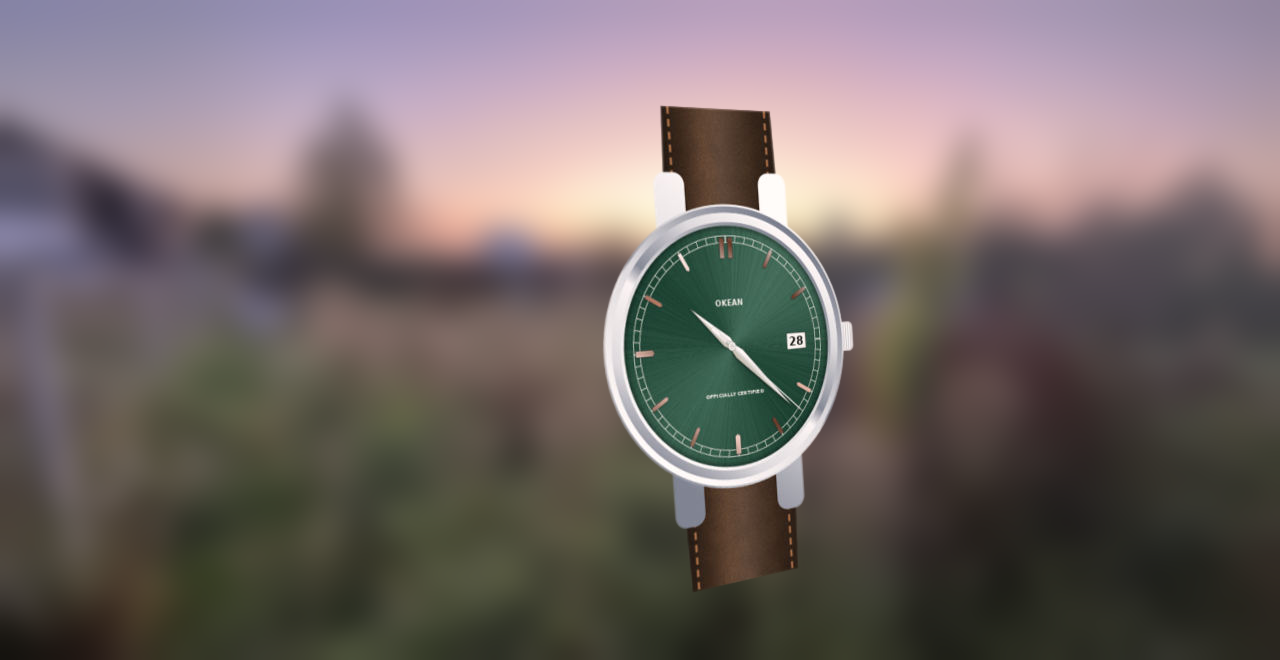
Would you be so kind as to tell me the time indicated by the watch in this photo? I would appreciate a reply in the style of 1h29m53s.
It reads 10h22m22s
